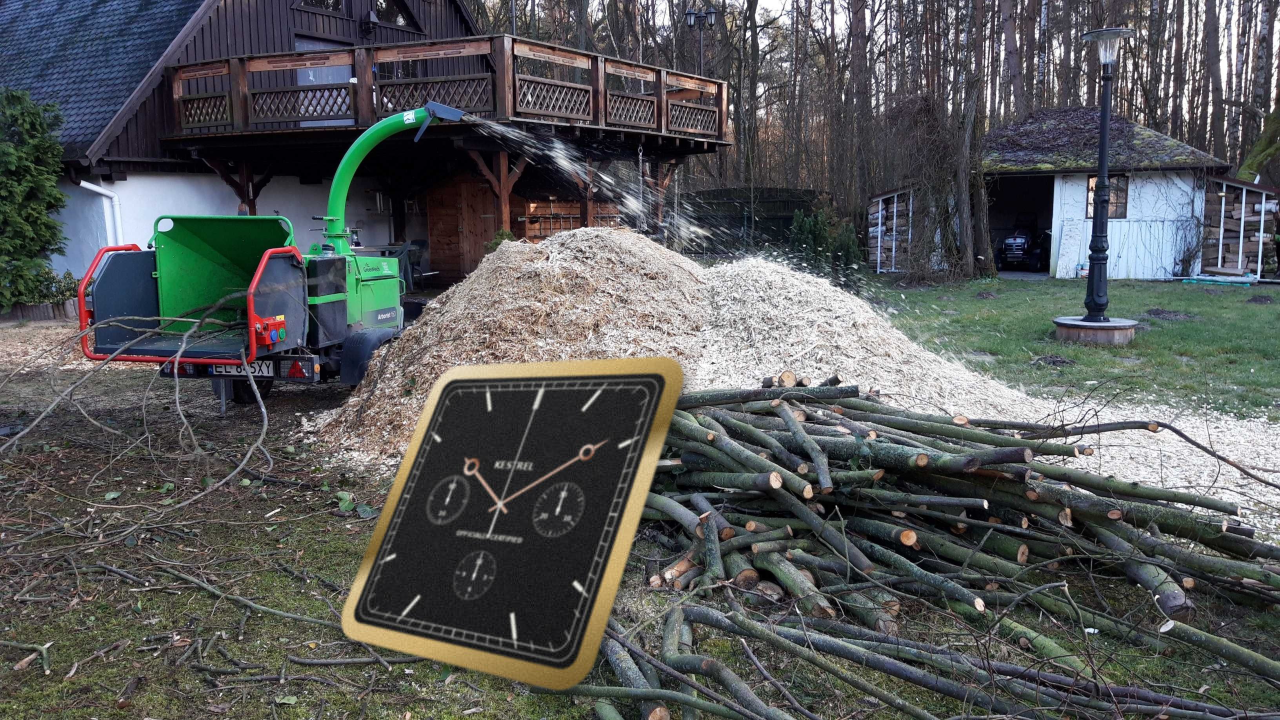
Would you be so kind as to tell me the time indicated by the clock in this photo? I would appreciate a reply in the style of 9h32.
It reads 10h09
